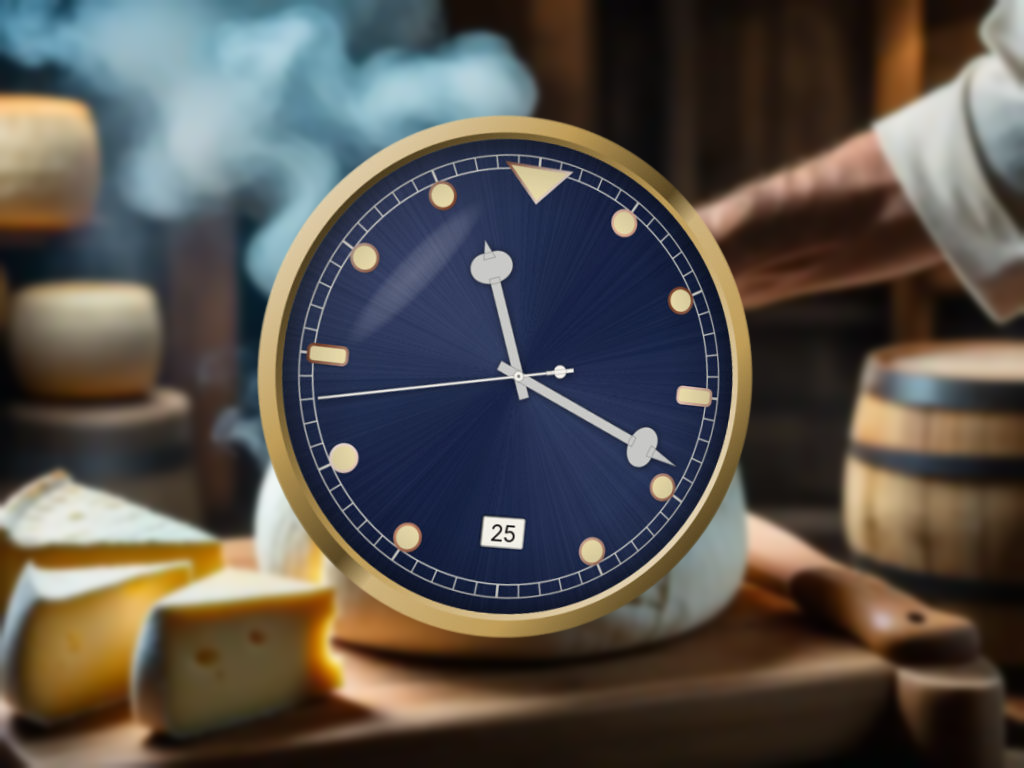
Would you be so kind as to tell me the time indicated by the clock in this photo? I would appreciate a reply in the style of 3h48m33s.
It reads 11h18m43s
